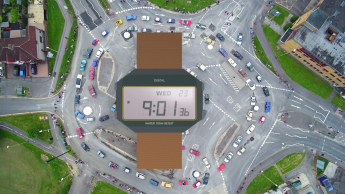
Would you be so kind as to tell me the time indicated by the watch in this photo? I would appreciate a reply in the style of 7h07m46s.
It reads 9h01m36s
